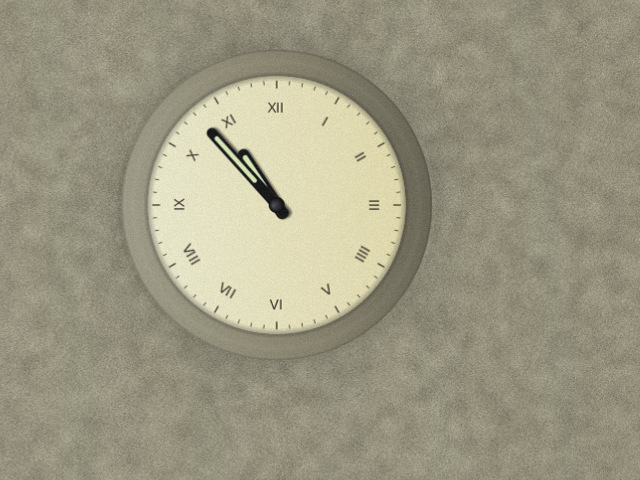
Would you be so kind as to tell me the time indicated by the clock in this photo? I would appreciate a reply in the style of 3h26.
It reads 10h53
